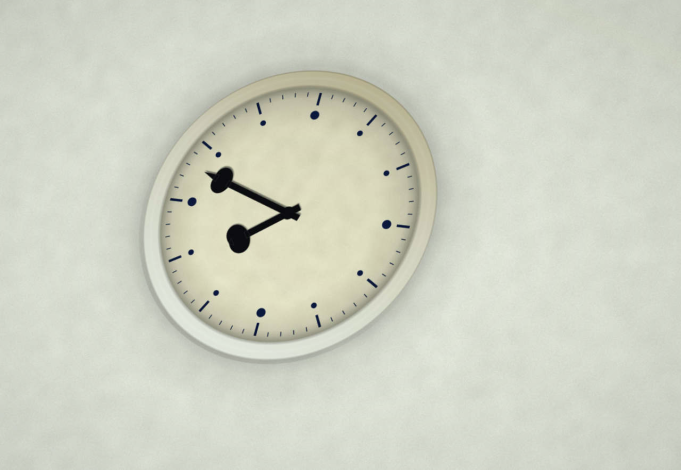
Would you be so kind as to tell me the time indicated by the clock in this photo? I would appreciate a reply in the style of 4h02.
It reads 7h48
